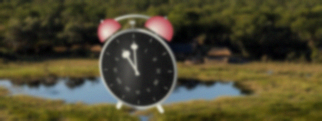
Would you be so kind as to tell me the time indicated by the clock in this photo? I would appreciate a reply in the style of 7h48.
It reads 11h00
